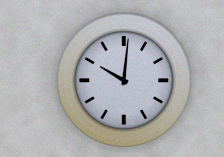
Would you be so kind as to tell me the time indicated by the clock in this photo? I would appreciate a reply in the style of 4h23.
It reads 10h01
